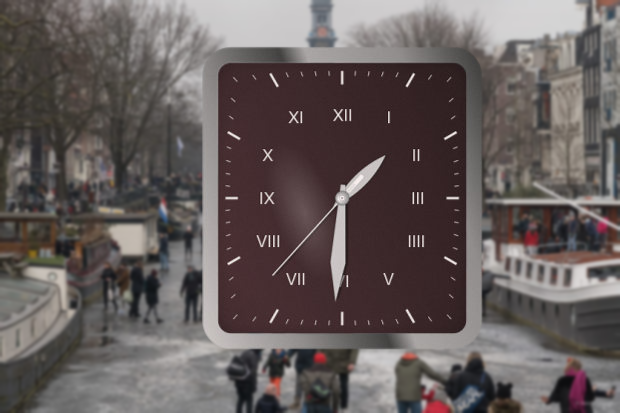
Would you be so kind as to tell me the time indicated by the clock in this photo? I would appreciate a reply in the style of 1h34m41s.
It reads 1h30m37s
